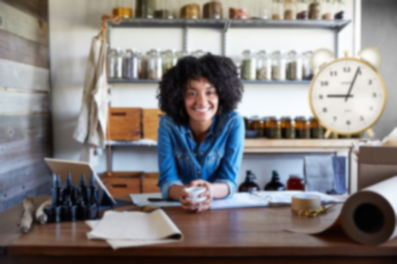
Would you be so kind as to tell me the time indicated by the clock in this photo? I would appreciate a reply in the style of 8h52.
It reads 9h04
